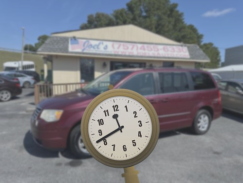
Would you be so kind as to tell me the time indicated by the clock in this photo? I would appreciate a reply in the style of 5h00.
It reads 11h42
